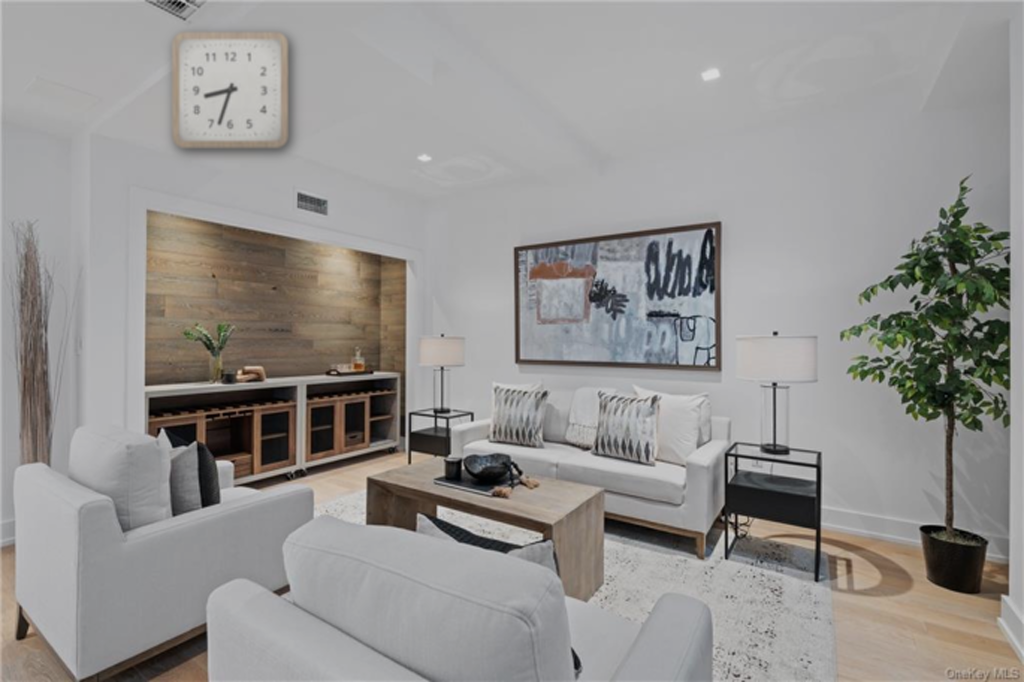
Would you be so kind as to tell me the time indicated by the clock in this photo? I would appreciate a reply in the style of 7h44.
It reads 8h33
